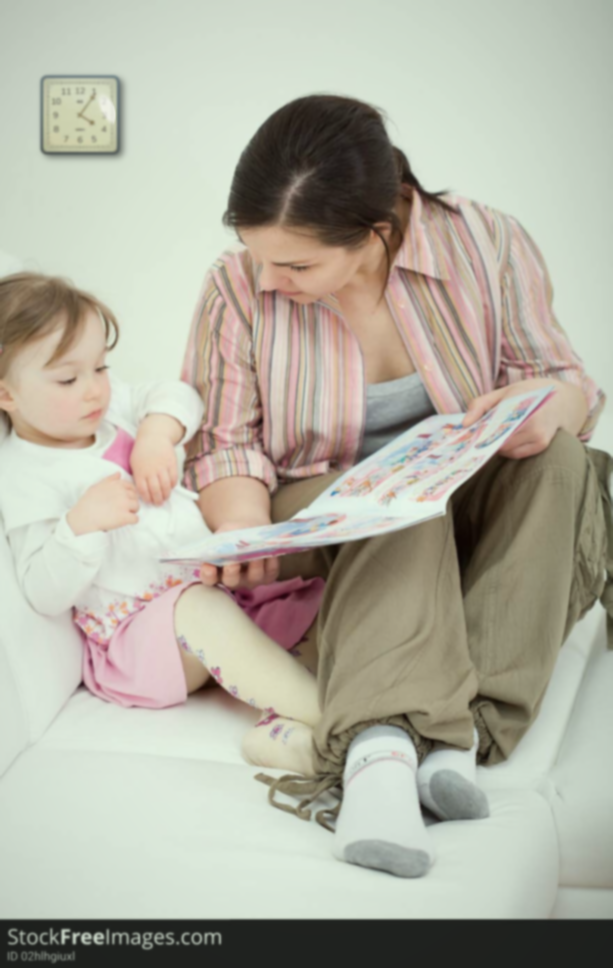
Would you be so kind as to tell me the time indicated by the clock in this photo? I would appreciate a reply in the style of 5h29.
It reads 4h06
